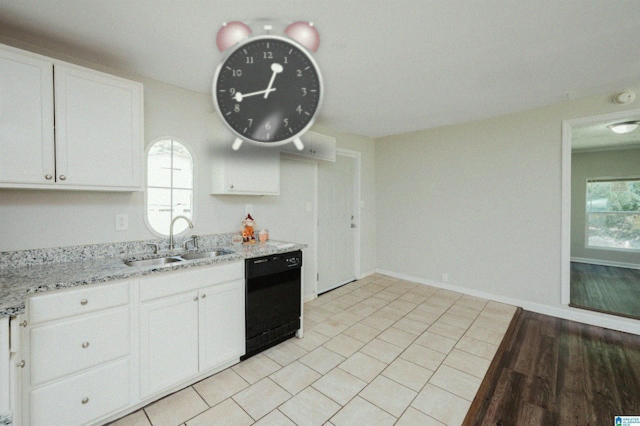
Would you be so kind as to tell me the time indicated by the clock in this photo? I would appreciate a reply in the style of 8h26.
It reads 12h43
